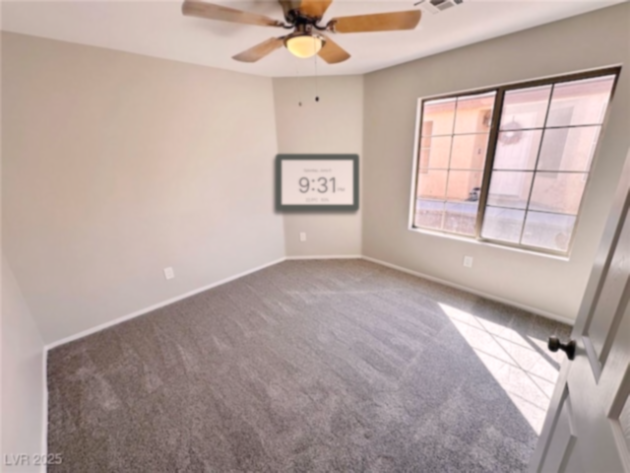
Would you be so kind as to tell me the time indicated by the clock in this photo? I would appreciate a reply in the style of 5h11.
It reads 9h31
